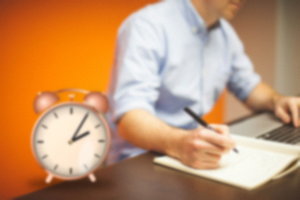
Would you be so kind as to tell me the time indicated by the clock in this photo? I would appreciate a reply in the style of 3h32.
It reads 2h05
